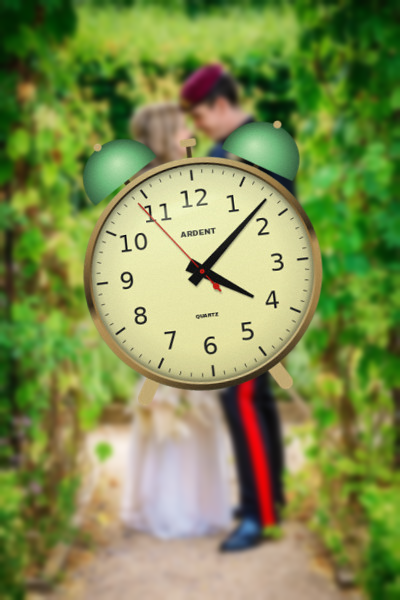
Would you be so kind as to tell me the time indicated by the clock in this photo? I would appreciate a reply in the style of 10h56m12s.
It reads 4h07m54s
